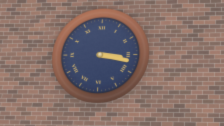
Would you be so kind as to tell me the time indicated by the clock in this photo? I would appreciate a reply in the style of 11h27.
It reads 3h17
